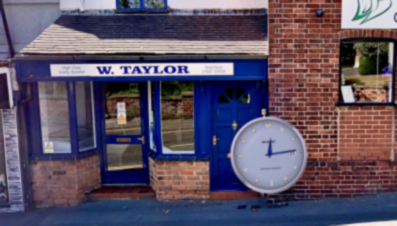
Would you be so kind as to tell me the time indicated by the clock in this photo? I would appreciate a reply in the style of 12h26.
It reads 12h14
